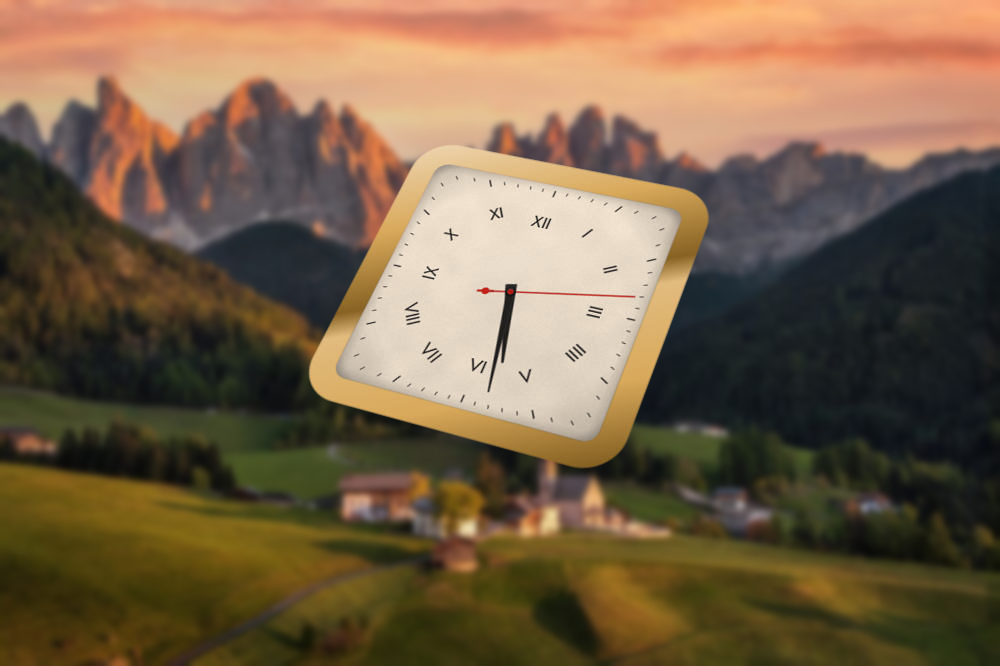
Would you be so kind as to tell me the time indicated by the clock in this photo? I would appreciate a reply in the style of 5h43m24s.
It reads 5h28m13s
